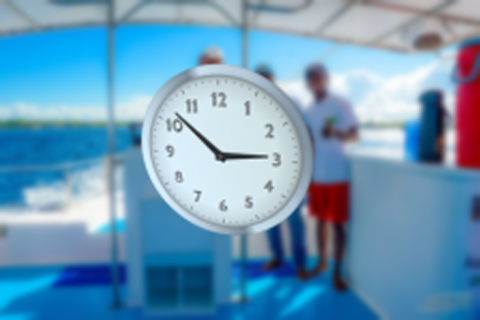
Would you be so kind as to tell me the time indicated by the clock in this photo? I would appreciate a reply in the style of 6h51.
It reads 2h52
